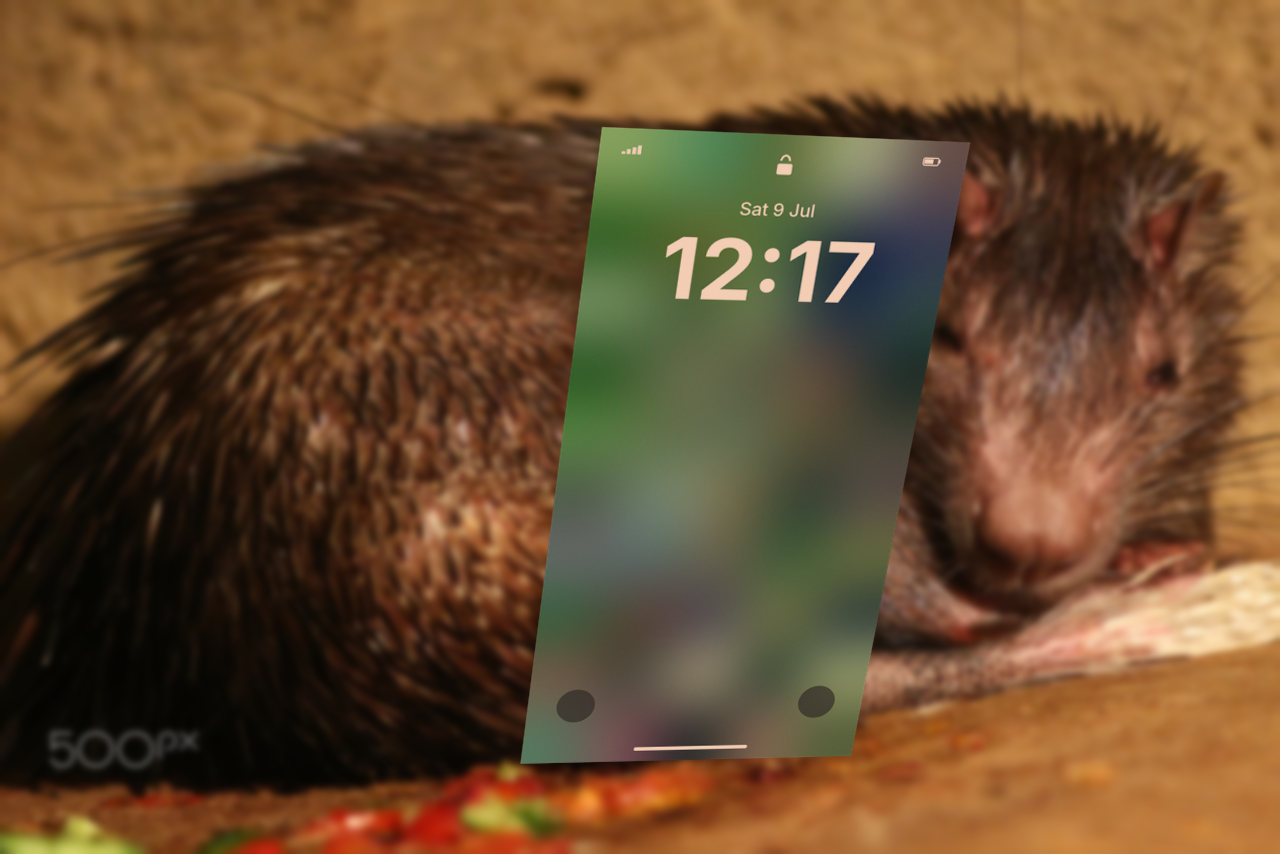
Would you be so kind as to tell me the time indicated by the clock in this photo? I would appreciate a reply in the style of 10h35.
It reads 12h17
